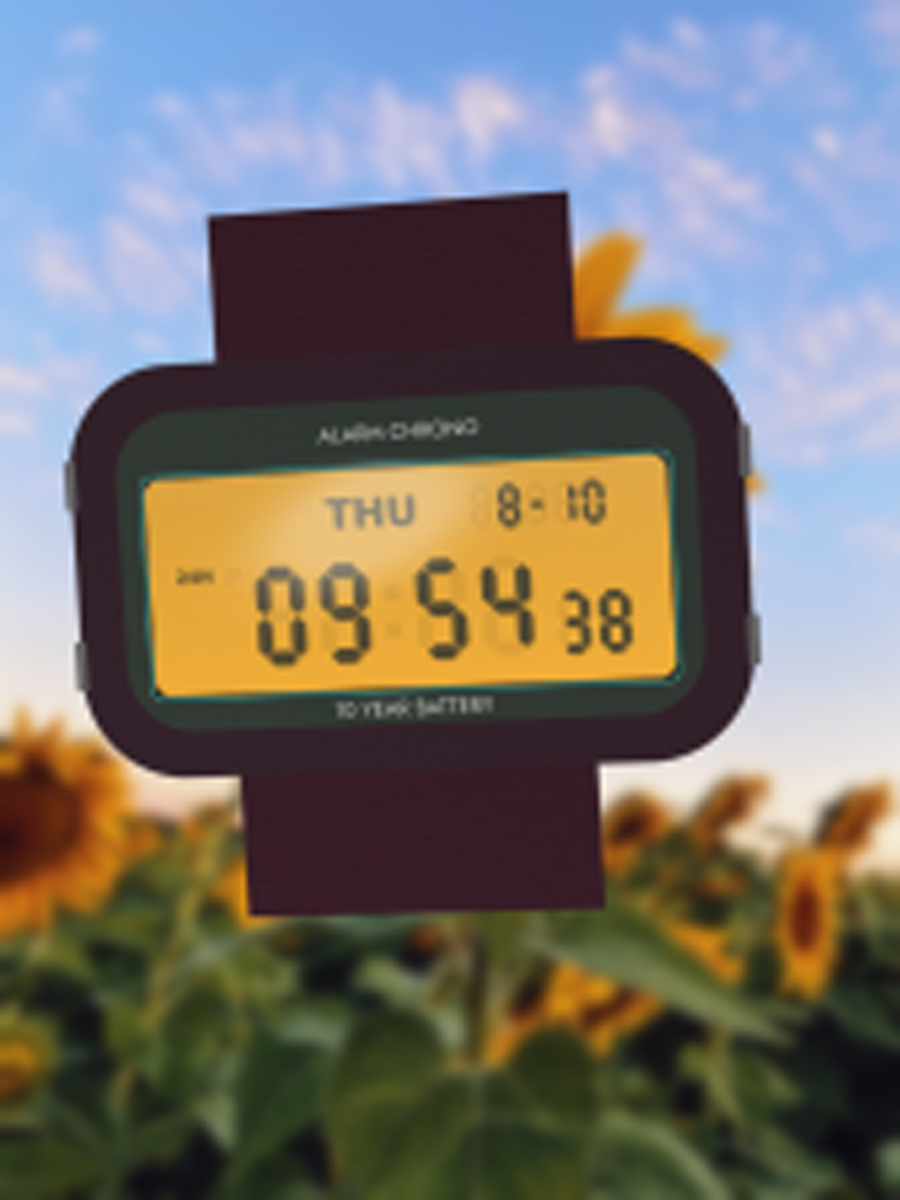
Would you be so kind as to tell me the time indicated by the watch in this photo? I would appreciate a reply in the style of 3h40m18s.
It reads 9h54m38s
